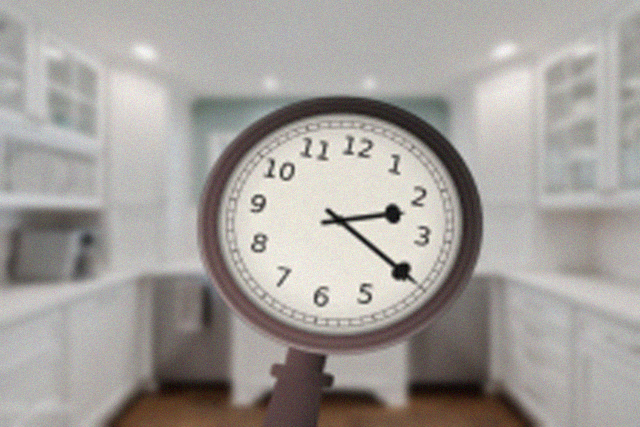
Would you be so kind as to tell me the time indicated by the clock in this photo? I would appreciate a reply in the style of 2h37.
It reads 2h20
